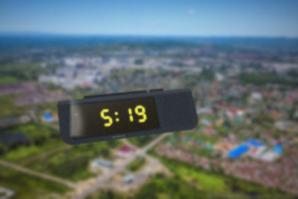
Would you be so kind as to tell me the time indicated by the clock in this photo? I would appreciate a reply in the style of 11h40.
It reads 5h19
